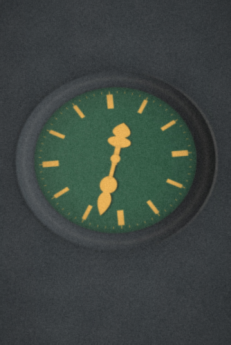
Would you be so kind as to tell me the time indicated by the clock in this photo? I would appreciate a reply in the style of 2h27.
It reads 12h33
